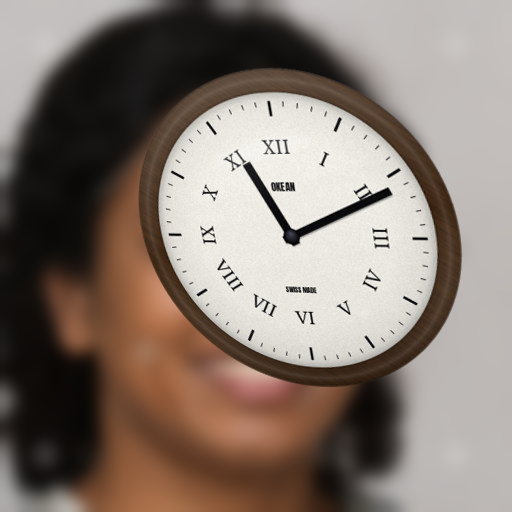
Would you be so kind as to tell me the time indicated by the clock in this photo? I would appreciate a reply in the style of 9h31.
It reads 11h11
